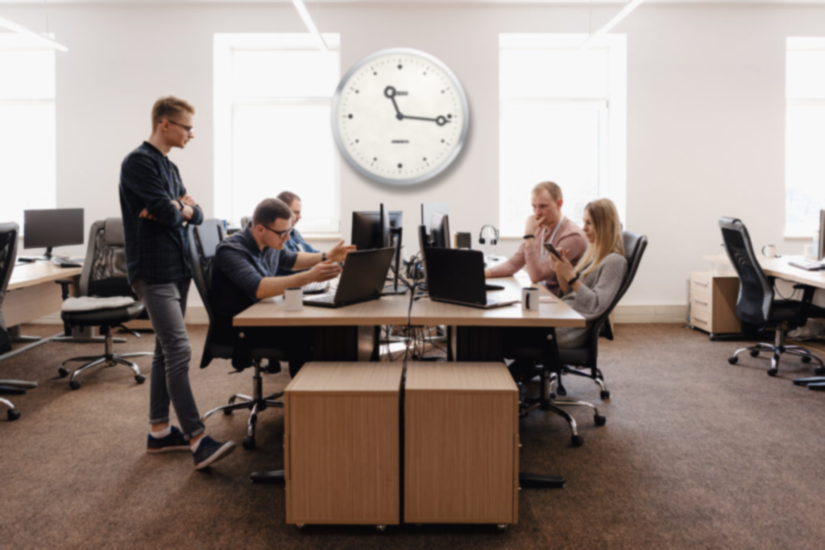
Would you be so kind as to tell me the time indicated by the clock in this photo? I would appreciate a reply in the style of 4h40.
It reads 11h16
